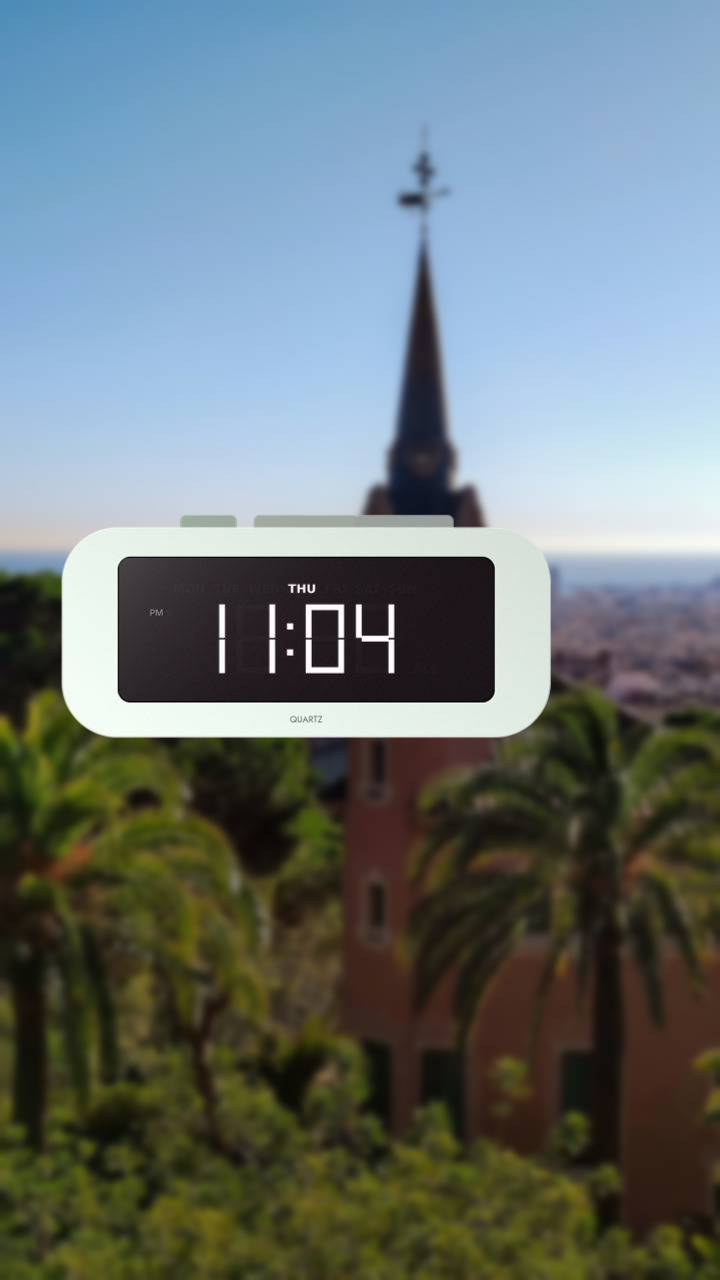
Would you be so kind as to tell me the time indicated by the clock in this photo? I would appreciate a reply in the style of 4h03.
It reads 11h04
